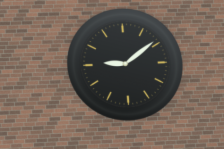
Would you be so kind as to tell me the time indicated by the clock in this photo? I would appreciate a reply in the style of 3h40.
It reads 9h09
